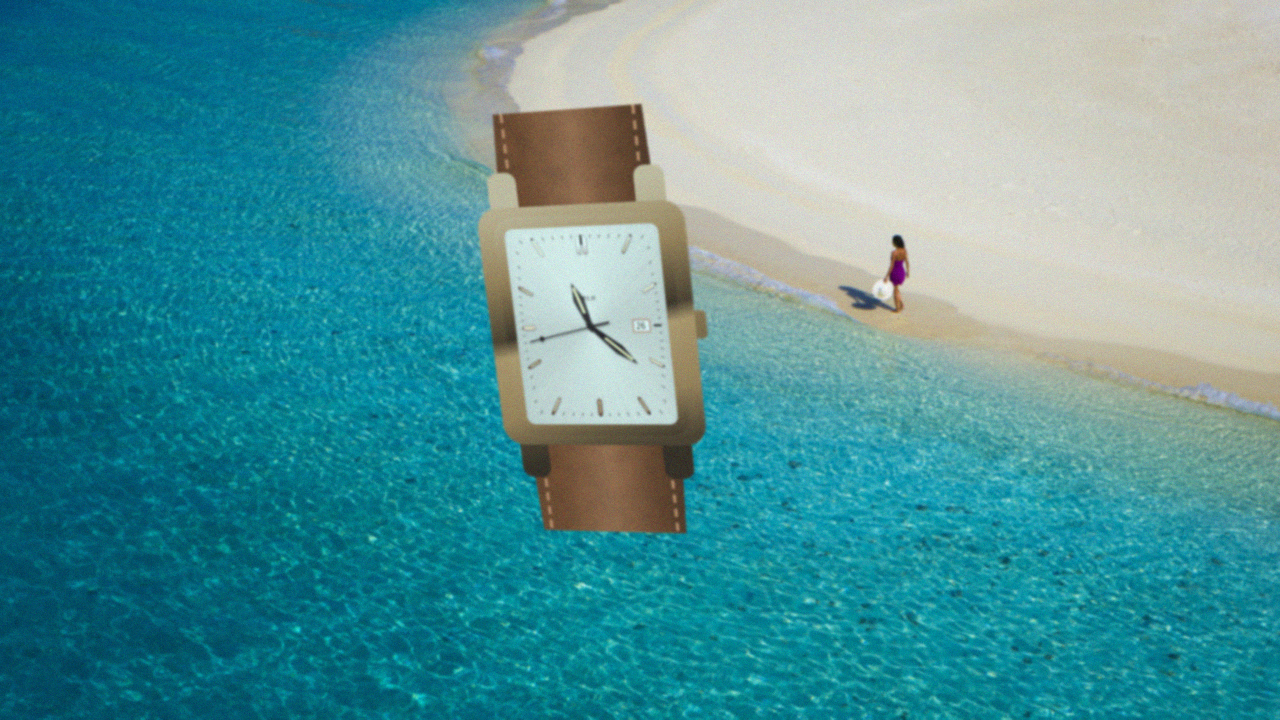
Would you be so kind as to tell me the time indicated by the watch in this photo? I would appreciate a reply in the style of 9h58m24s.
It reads 11h21m43s
